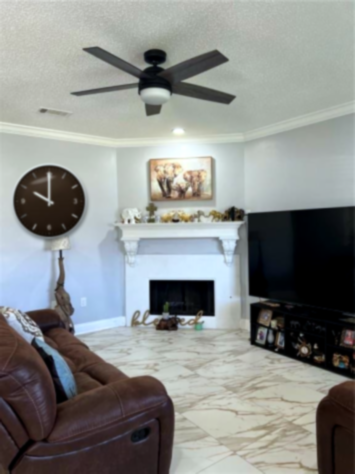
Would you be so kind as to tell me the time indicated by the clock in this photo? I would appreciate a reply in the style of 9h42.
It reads 10h00
